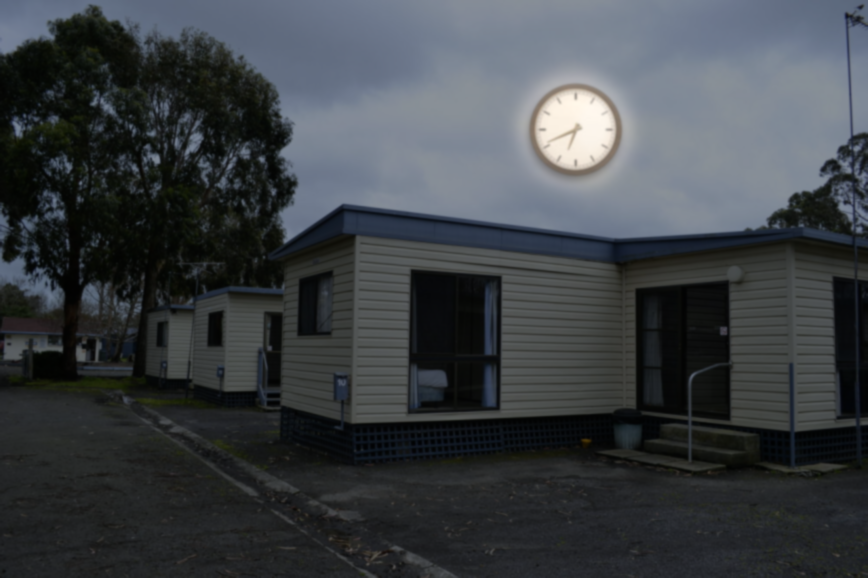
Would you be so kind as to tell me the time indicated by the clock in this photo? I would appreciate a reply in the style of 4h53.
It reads 6h41
